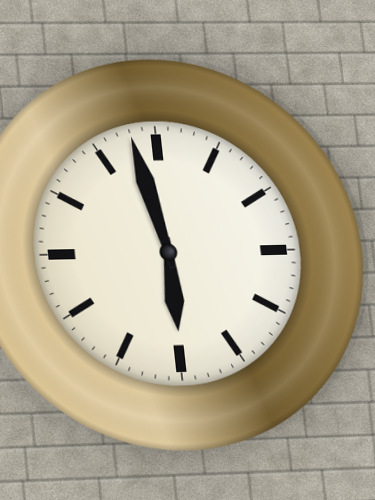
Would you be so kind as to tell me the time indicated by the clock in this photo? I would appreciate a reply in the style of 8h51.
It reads 5h58
